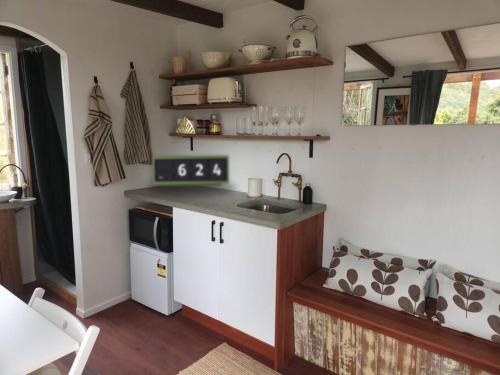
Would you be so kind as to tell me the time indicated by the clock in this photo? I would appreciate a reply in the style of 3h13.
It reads 6h24
